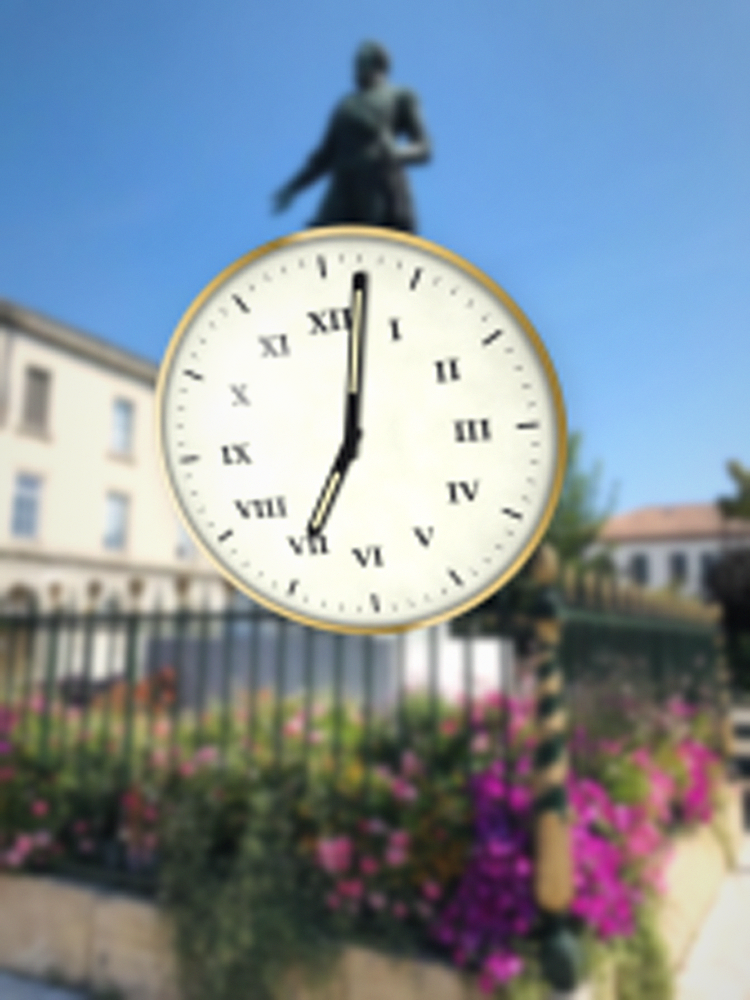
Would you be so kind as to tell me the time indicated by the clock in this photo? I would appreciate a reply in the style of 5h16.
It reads 7h02
